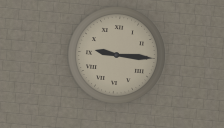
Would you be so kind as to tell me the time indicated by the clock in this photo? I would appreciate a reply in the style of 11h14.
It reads 9h15
